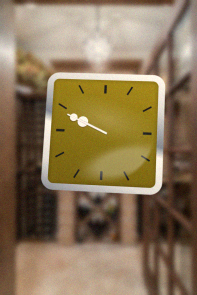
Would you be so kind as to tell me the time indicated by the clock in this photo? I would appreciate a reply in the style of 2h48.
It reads 9h49
